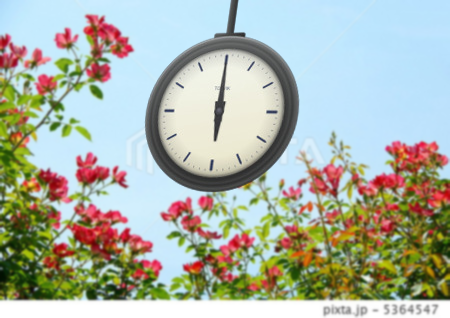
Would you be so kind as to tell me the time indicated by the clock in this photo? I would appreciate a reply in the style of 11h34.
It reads 6h00
